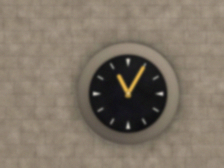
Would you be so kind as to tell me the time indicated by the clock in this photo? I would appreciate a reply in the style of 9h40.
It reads 11h05
